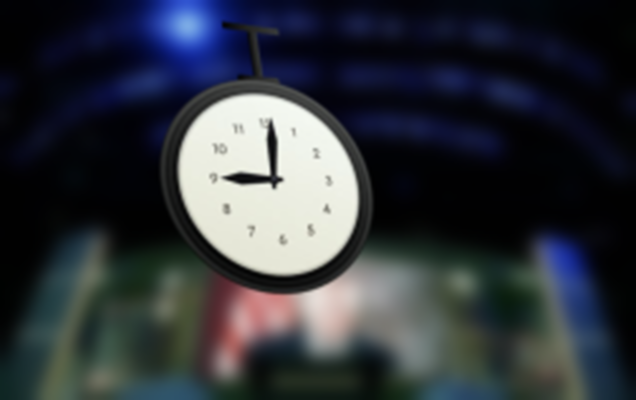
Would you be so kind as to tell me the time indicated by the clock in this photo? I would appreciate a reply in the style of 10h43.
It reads 9h01
